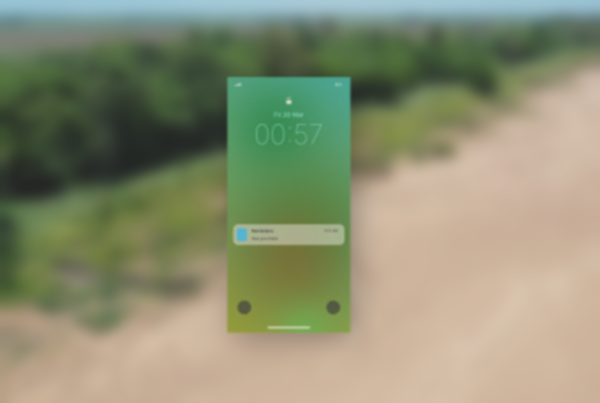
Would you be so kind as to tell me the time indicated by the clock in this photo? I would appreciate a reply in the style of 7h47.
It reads 0h57
